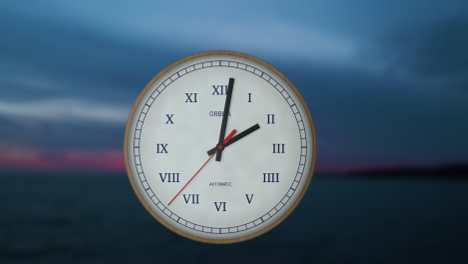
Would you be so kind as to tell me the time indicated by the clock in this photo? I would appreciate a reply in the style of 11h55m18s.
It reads 2h01m37s
